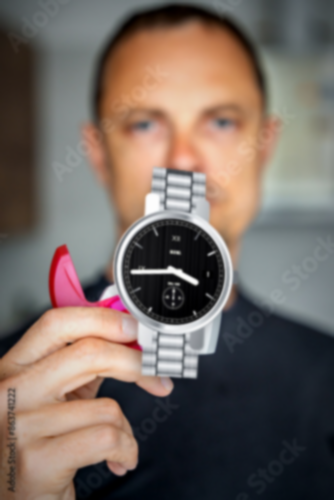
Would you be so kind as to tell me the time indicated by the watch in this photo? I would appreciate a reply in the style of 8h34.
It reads 3h44
